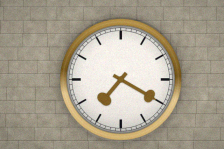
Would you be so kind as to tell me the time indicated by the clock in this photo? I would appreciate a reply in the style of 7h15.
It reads 7h20
